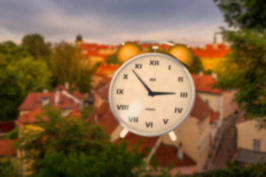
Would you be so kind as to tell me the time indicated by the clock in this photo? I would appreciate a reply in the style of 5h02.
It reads 2h53
